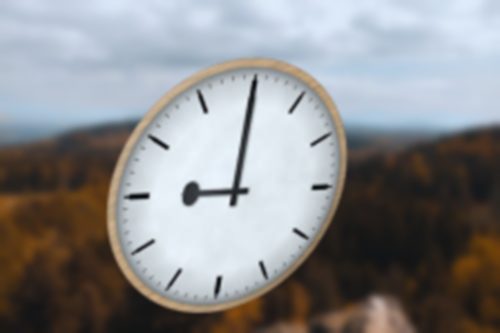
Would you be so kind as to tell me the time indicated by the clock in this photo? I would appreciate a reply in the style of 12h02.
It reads 9h00
